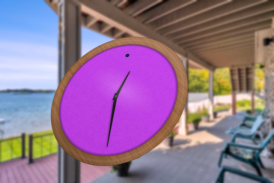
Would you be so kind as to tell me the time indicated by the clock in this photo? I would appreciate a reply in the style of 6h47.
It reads 12h29
